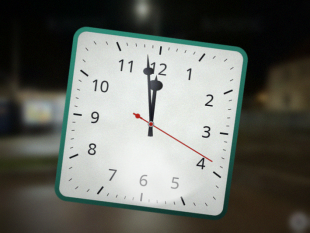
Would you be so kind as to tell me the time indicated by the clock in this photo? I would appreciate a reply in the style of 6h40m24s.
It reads 11h58m19s
